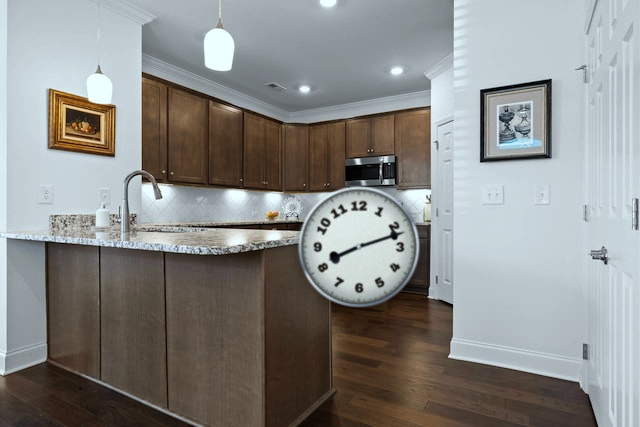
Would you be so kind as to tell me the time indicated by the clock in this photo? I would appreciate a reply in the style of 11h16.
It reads 8h12
